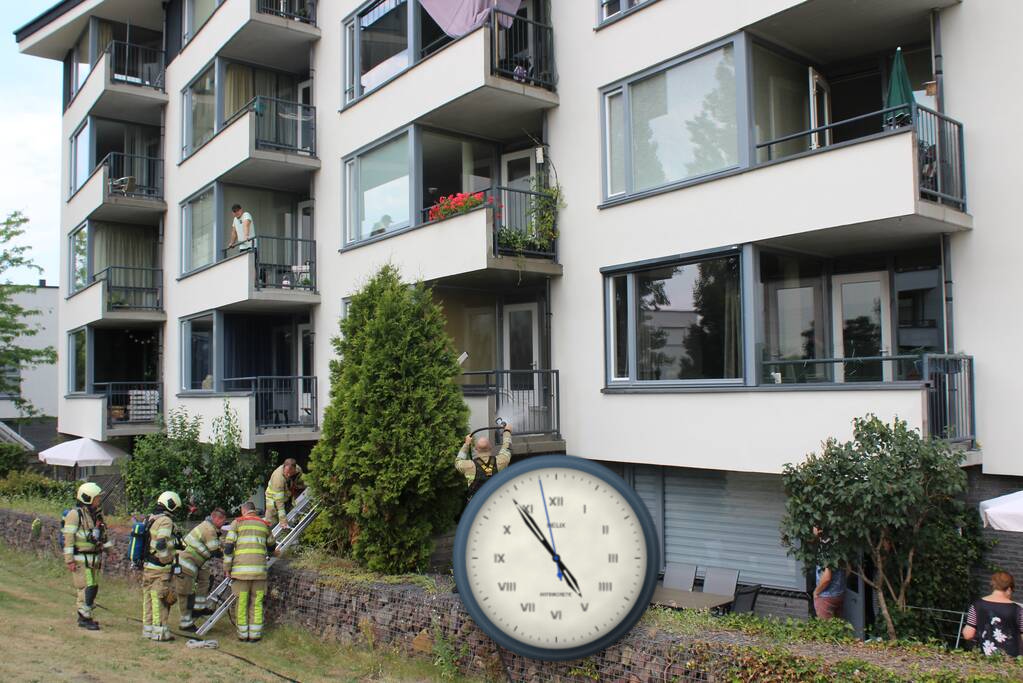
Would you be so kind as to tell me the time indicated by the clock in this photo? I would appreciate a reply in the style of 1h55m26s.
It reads 4h53m58s
